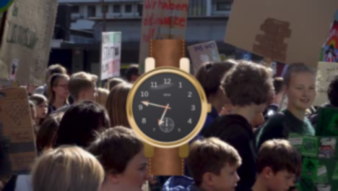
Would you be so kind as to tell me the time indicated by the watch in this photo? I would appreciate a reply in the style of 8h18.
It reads 6h47
